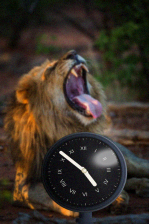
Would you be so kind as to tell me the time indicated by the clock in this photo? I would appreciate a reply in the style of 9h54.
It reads 4h52
